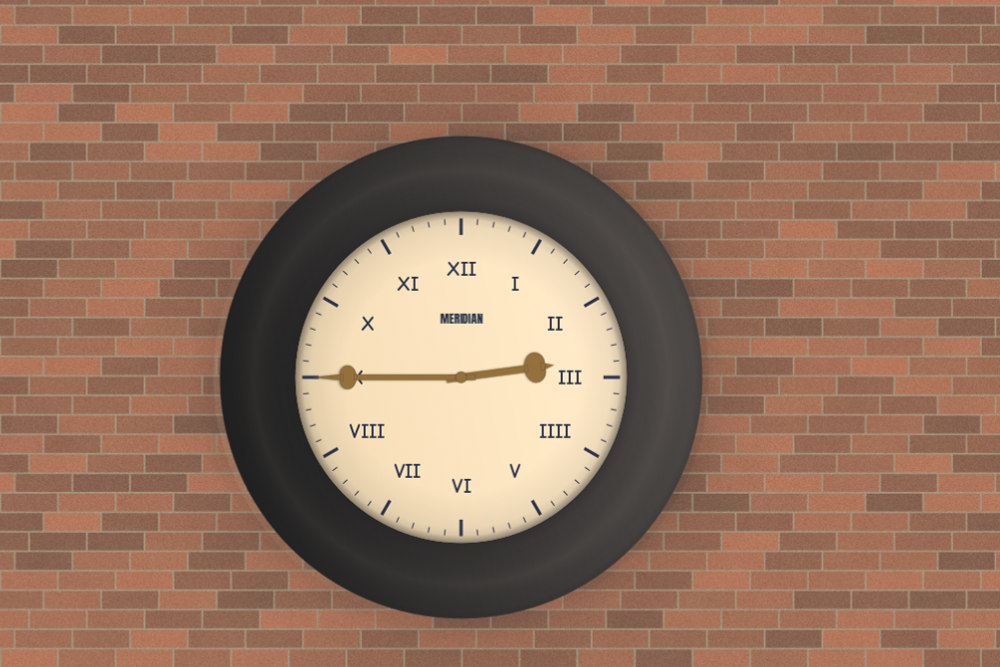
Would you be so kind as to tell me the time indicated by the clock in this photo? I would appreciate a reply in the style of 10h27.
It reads 2h45
